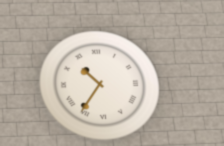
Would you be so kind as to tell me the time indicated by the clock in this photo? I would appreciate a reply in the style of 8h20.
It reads 10h36
